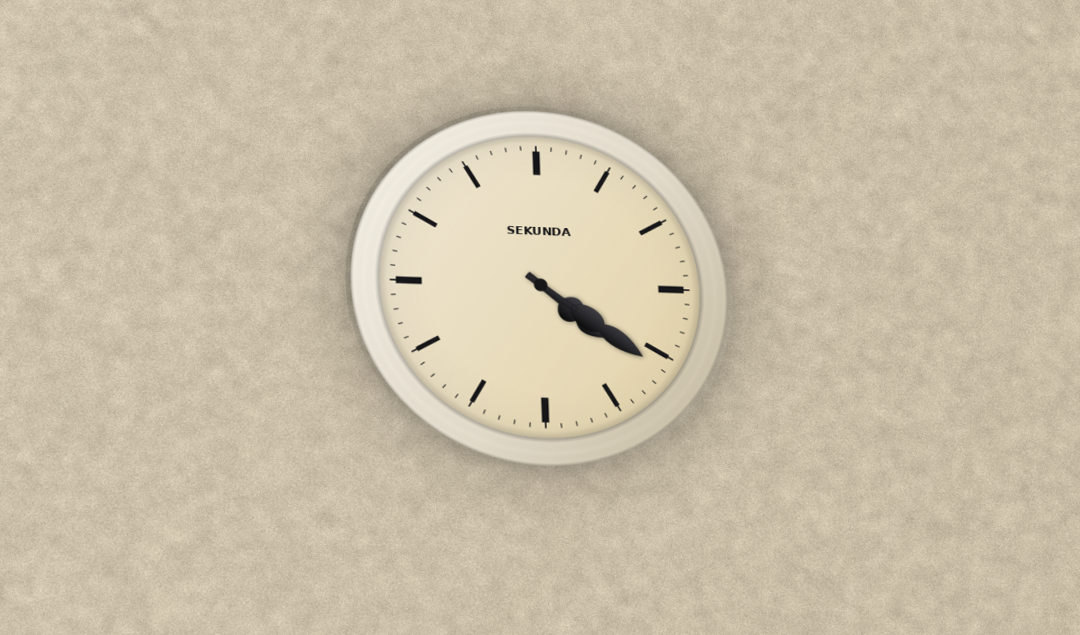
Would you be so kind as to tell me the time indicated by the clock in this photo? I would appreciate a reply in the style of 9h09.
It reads 4h21
